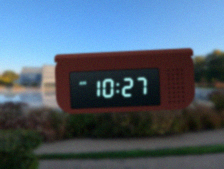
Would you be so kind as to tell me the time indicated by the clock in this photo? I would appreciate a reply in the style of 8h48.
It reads 10h27
